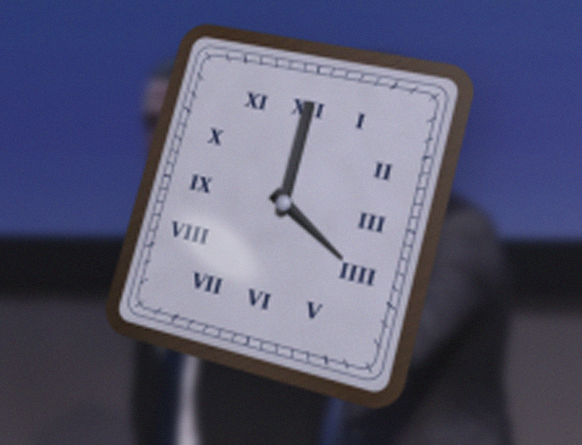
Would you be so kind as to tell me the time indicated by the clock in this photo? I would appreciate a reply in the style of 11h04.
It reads 4h00
